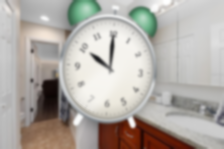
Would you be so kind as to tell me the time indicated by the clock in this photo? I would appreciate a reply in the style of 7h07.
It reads 10h00
